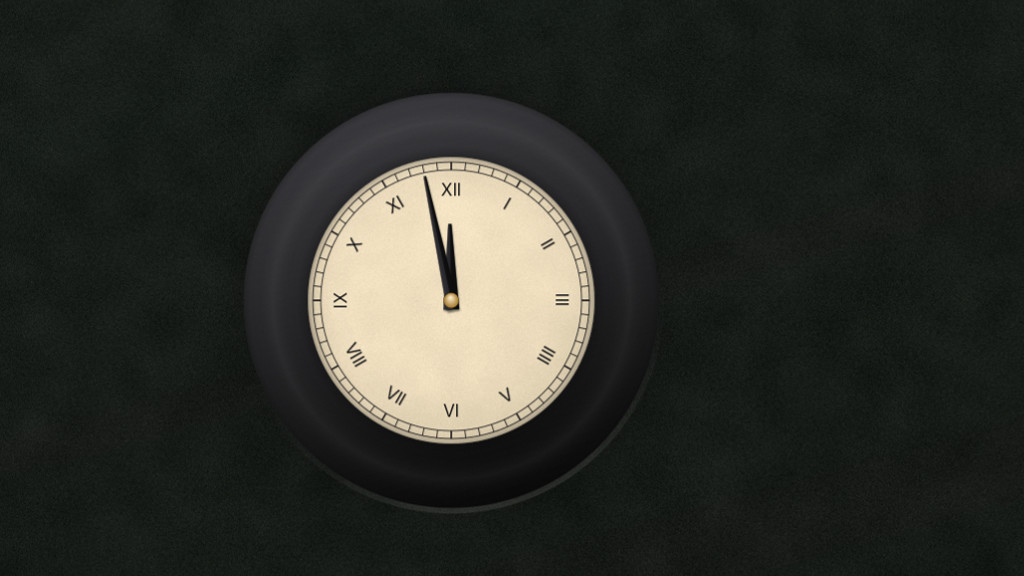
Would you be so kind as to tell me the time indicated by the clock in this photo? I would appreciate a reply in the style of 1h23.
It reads 11h58
